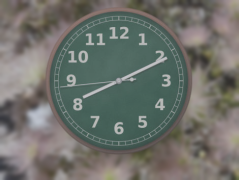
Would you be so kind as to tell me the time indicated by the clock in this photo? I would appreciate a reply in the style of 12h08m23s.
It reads 8h10m44s
